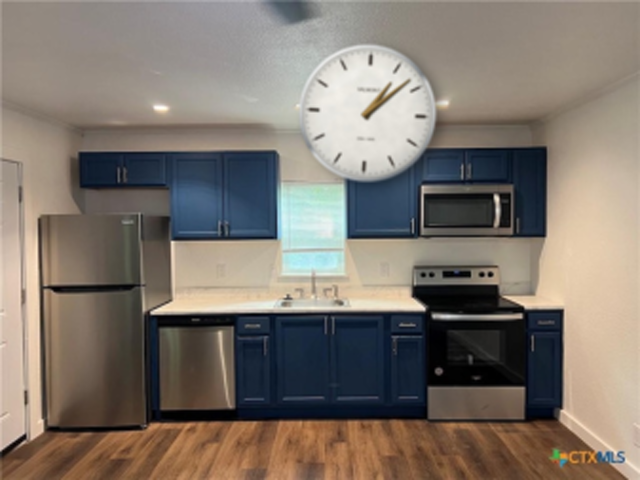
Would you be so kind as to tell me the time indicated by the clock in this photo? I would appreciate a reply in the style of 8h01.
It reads 1h08
